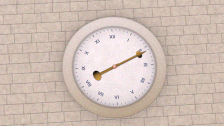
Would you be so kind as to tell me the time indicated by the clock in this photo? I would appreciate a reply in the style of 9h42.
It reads 8h11
